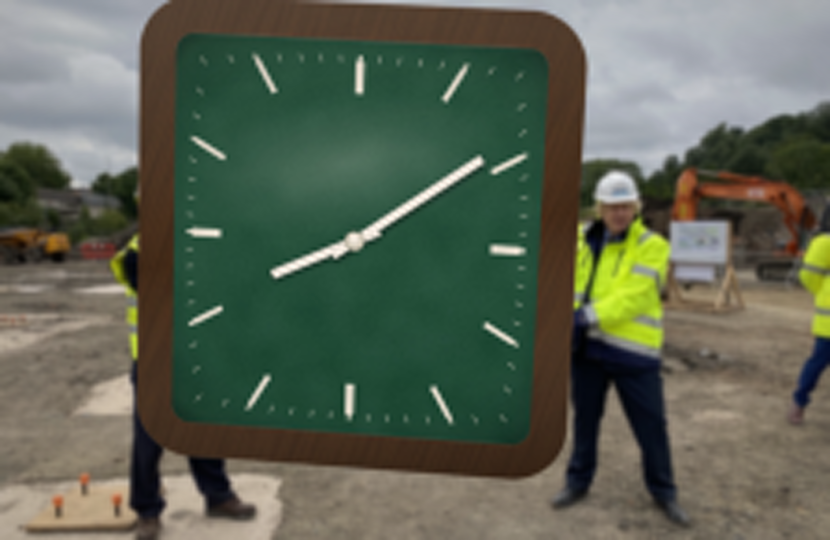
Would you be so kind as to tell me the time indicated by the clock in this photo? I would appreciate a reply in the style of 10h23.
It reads 8h09
